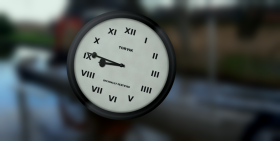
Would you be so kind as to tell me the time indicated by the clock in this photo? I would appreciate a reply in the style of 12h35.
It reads 8h46
